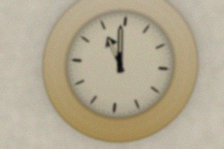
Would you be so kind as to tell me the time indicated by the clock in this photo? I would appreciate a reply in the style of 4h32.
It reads 10h59
